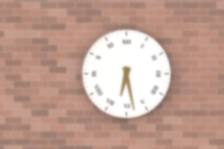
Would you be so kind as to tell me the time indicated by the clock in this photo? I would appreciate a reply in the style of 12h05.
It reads 6h28
